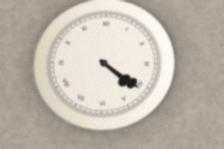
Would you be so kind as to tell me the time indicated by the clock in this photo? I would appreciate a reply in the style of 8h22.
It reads 4h21
